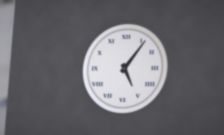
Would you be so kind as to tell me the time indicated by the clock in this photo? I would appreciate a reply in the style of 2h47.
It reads 5h06
